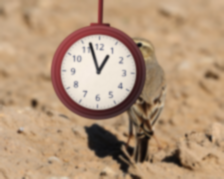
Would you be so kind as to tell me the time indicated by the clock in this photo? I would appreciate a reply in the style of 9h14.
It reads 12h57
